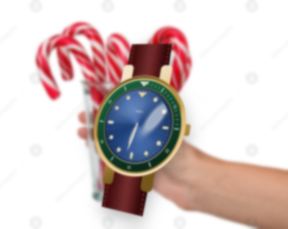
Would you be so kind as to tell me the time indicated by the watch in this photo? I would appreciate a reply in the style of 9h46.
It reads 6h32
